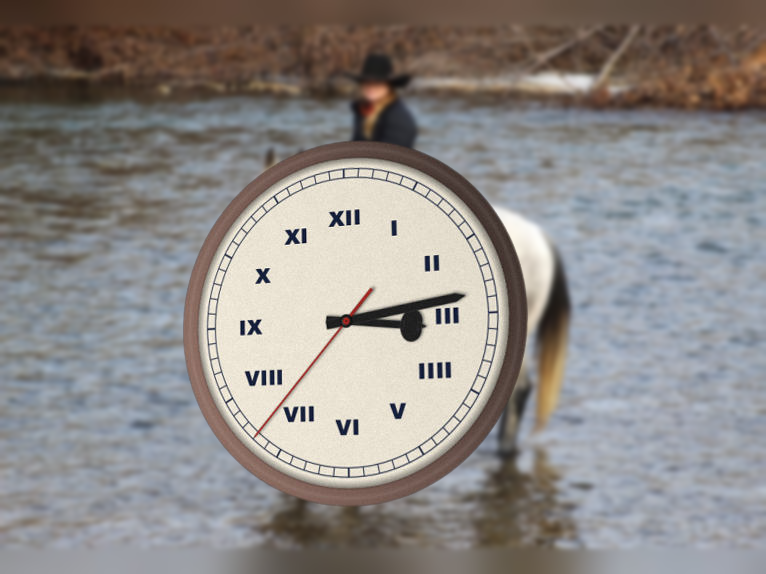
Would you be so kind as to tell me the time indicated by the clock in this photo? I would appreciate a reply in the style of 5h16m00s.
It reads 3h13m37s
